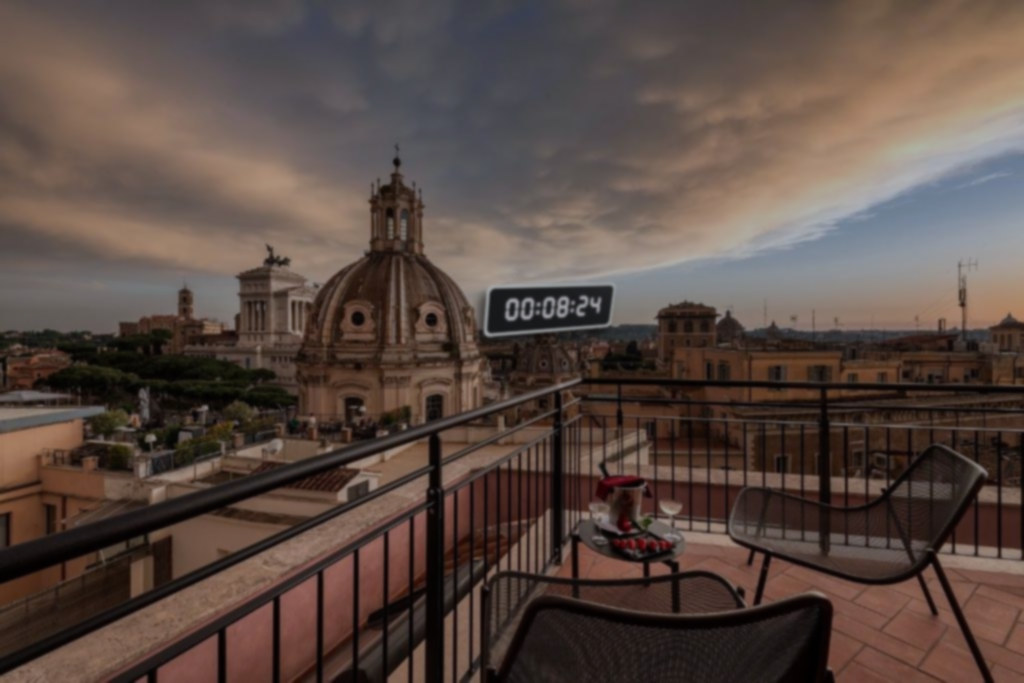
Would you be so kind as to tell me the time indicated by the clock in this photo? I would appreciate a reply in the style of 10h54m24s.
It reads 0h08m24s
